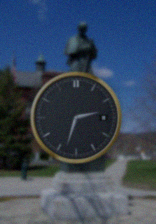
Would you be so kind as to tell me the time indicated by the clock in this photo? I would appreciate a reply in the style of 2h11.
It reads 2h33
